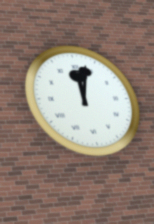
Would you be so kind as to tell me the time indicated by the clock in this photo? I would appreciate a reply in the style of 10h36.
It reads 12h03
